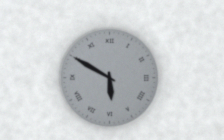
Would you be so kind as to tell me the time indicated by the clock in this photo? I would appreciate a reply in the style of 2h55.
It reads 5h50
